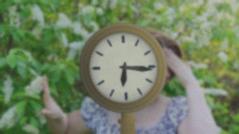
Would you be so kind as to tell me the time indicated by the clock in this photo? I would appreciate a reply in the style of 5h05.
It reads 6h16
